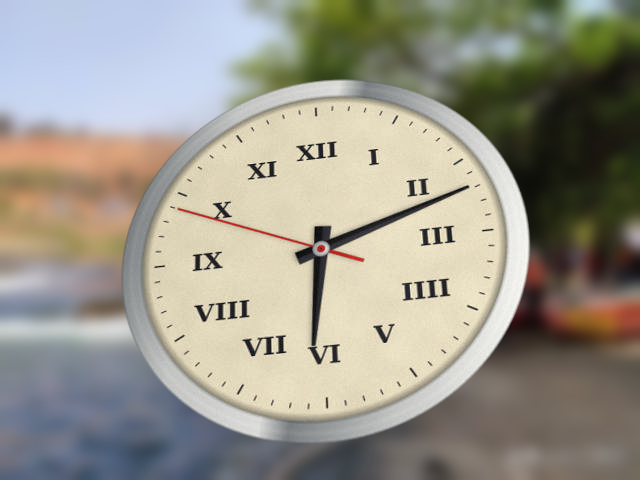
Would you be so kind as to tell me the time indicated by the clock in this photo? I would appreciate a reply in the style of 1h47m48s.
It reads 6h11m49s
